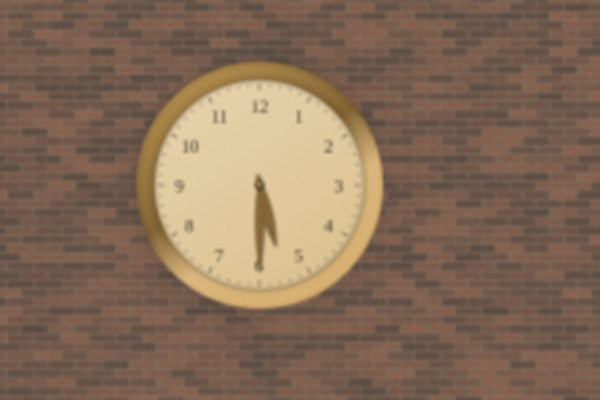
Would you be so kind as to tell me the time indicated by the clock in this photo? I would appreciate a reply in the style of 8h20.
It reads 5h30
